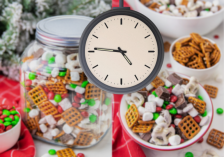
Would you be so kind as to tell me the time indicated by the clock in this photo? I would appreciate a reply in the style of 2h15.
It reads 4h46
